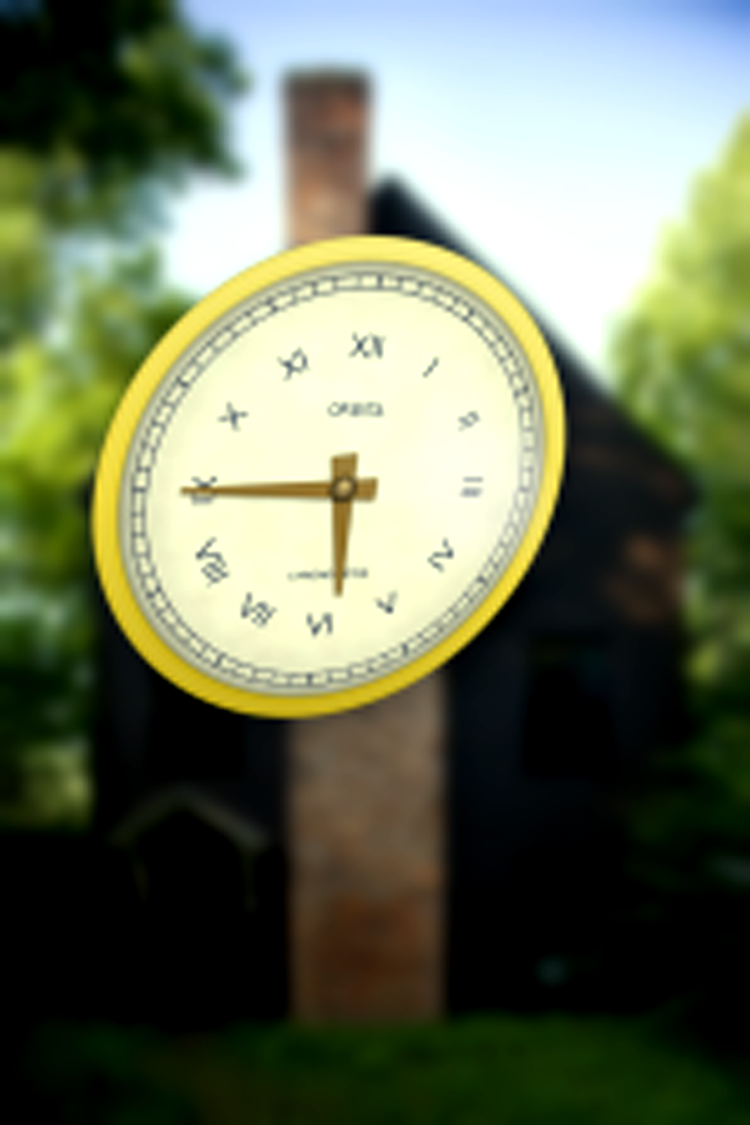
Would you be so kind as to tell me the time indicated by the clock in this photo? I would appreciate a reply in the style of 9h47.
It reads 5h45
